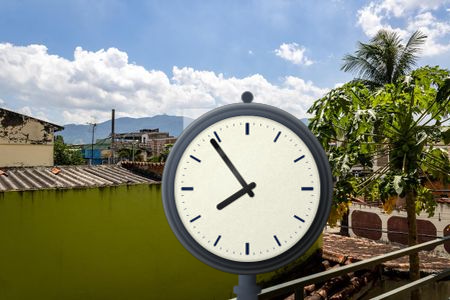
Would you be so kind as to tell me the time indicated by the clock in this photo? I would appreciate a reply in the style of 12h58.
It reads 7h54
